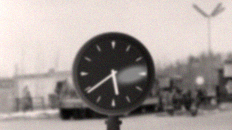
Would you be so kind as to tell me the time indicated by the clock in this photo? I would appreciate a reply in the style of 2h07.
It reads 5h39
